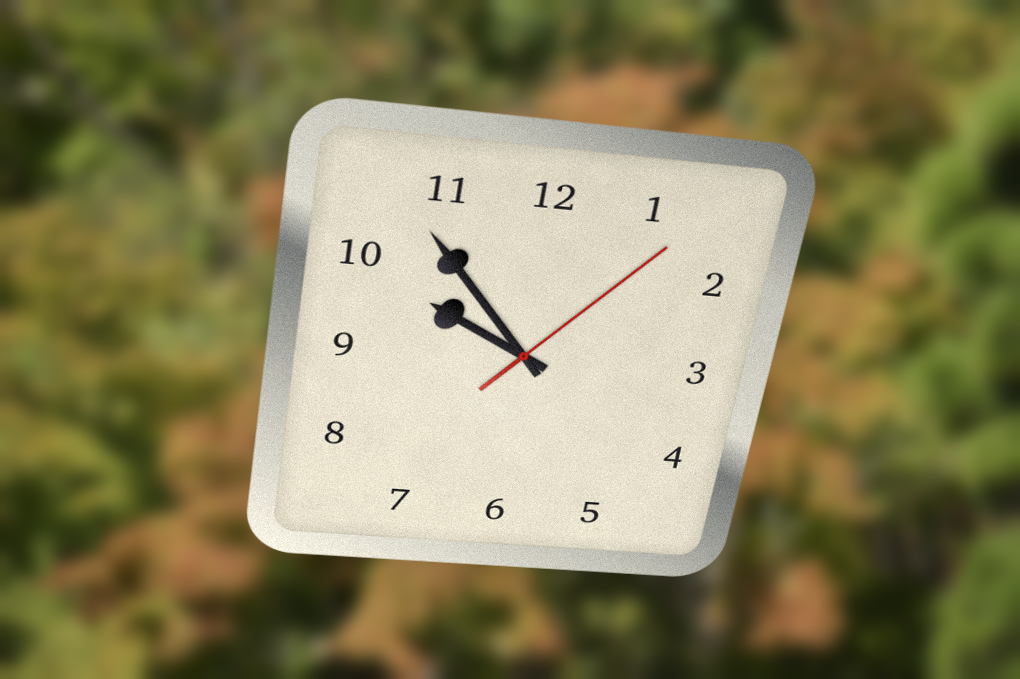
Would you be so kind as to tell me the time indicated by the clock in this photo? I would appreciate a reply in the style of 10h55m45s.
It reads 9h53m07s
